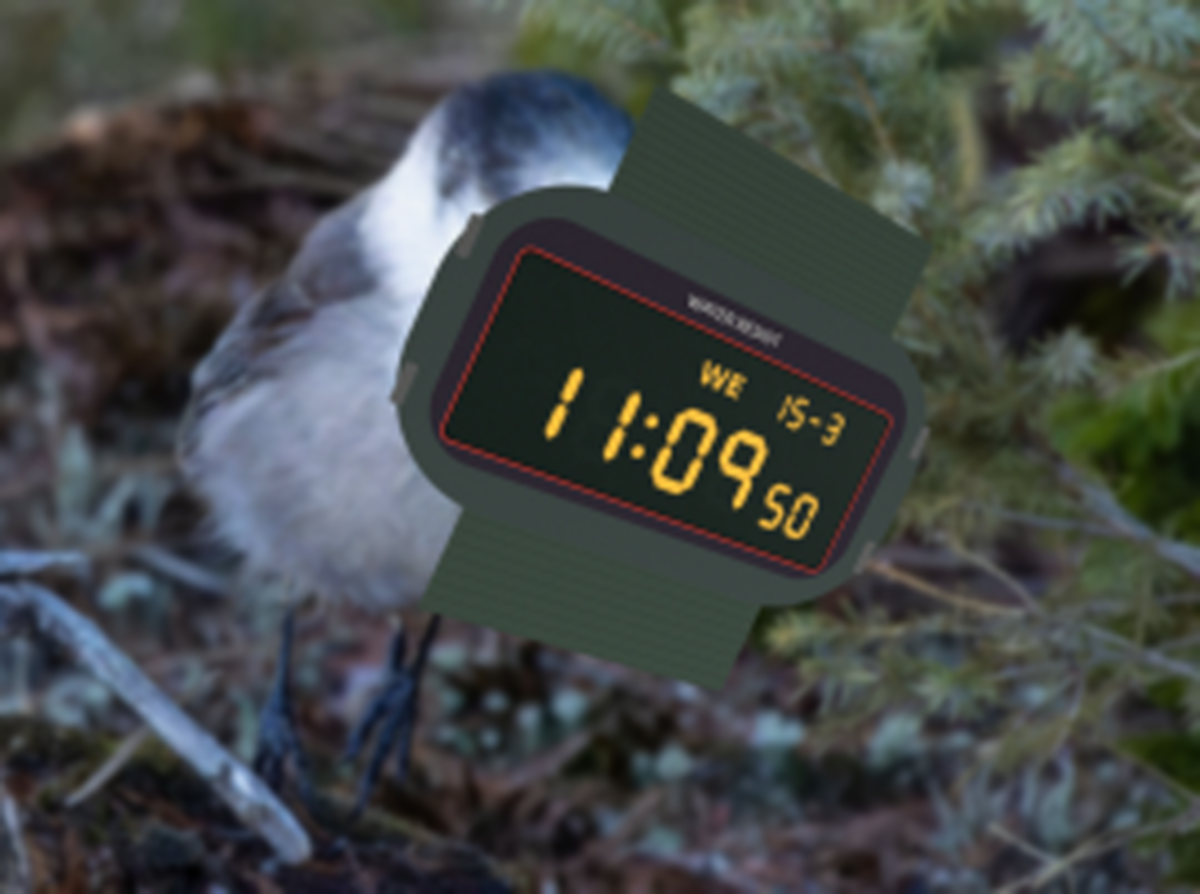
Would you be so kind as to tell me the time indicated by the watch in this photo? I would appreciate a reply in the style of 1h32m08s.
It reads 11h09m50s
